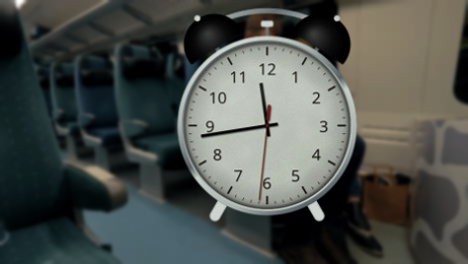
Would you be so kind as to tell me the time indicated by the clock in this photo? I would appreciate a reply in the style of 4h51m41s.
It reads 11h43m31s
